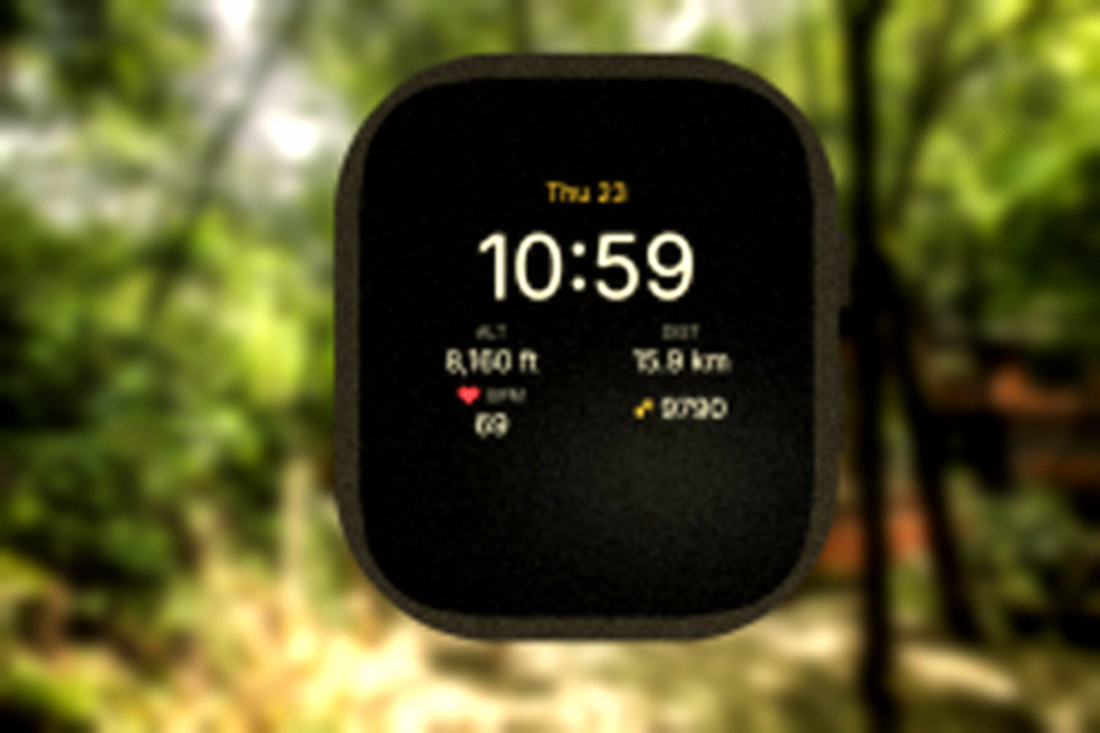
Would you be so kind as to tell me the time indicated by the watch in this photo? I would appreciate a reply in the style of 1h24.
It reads 10h59
